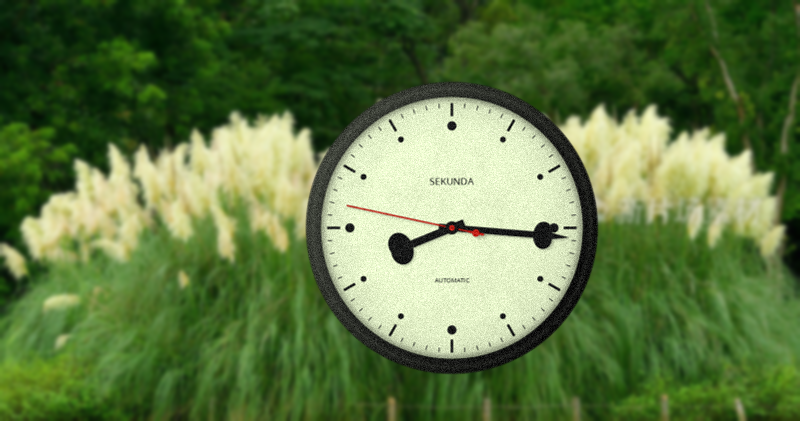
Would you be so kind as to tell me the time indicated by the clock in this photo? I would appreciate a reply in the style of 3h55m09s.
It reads 8h15m47s
